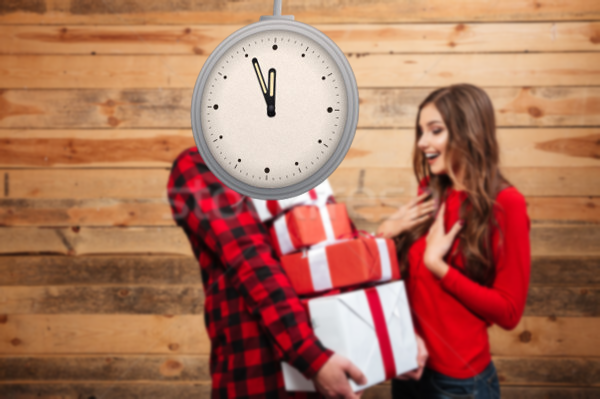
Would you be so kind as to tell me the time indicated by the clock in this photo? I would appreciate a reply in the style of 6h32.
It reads 11h56
